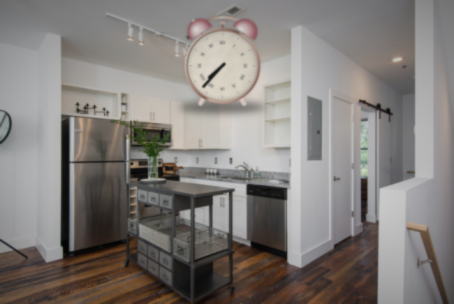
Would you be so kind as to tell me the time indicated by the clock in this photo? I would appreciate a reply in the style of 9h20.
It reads 7h37
